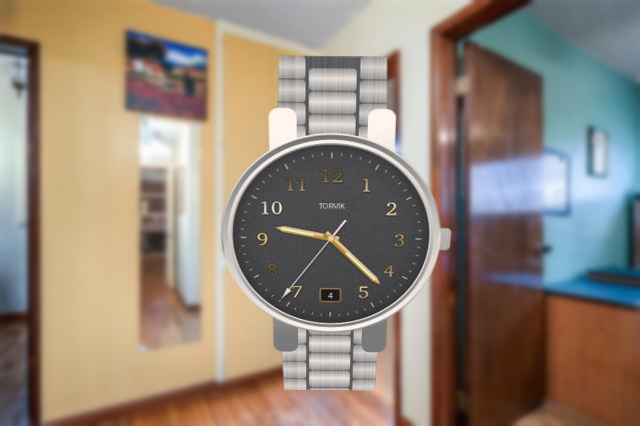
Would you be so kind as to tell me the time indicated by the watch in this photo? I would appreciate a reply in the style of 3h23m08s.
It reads 9h22m36s
